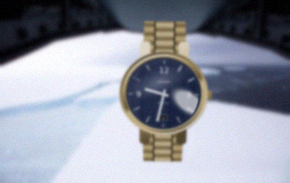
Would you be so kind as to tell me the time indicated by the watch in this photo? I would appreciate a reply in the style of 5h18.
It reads 9h32
